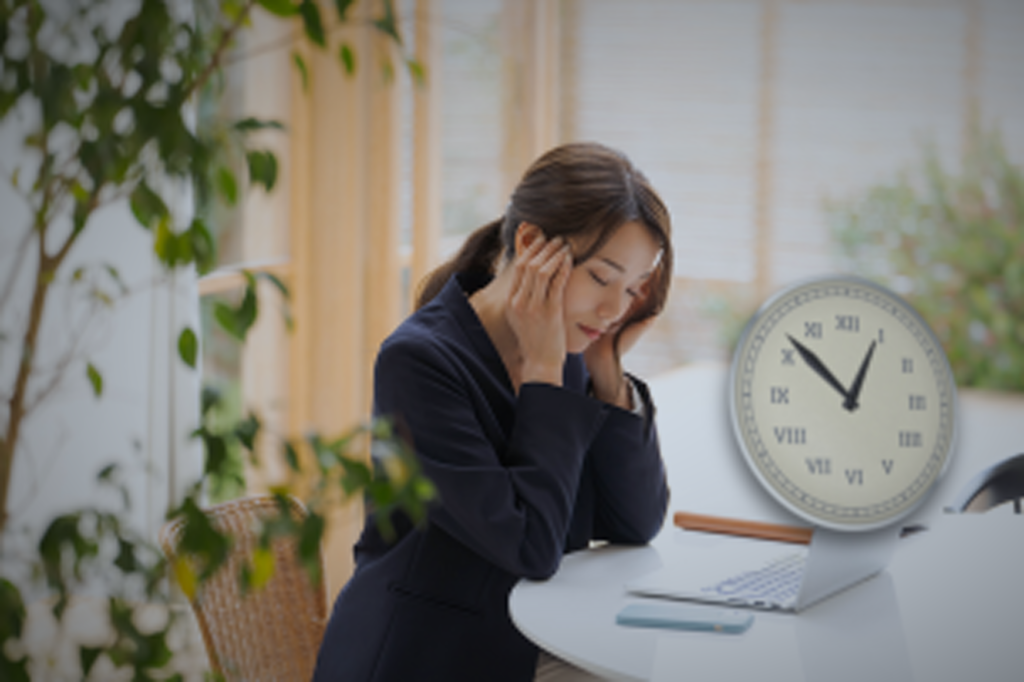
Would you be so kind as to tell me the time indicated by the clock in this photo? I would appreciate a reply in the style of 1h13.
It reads 12h52
